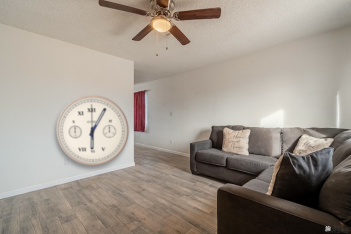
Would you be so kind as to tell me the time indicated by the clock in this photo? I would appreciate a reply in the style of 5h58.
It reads 6h05
